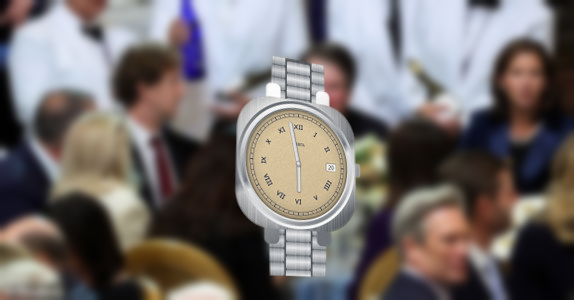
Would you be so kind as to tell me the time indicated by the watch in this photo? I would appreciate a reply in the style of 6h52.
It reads 5h58
